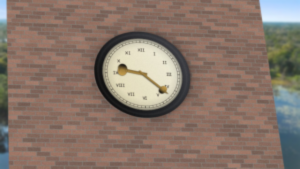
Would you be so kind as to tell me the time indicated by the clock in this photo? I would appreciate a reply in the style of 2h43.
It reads 9h22
